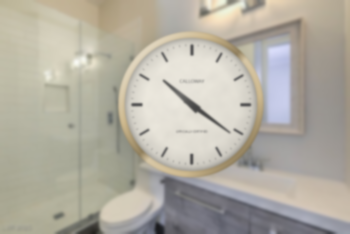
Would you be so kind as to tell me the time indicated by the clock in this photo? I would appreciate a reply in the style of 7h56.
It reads 10h21
